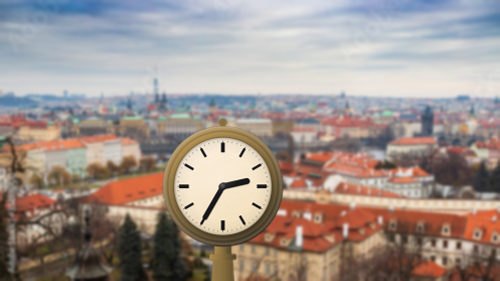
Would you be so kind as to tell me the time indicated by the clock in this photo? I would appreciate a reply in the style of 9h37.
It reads 2h35
